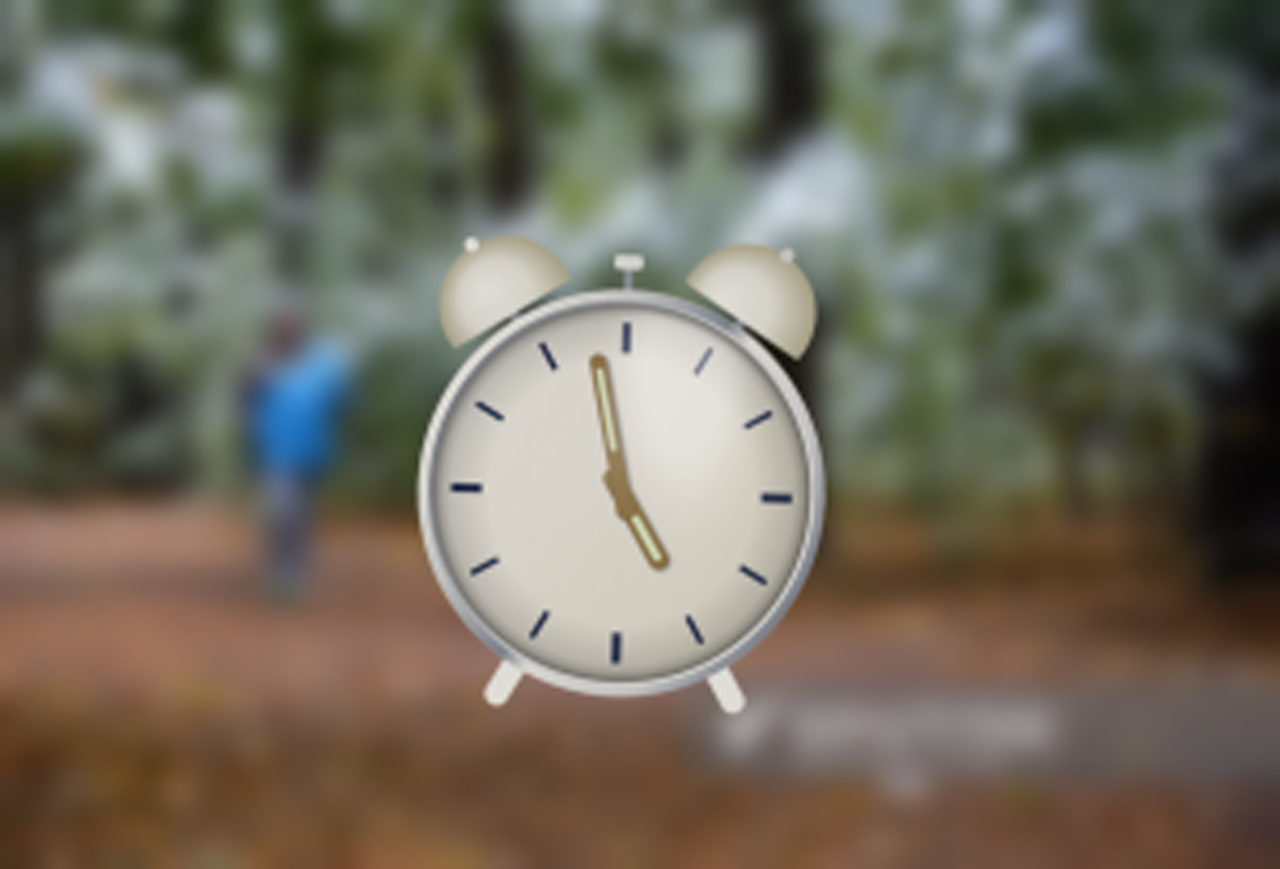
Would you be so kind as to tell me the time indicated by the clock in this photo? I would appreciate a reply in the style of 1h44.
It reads 4h58
